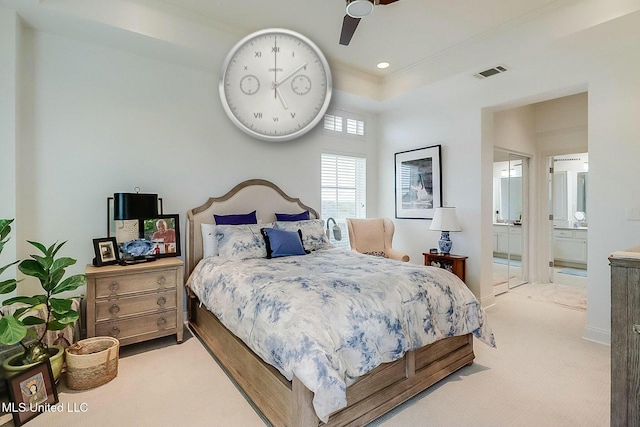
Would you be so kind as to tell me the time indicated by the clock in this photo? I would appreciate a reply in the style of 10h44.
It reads 5h09
